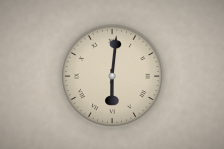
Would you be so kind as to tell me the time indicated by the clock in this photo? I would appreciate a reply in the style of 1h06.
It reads 6h01
